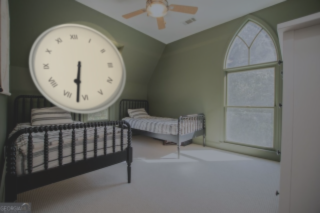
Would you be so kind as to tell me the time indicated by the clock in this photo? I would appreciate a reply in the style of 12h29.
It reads 6h32
